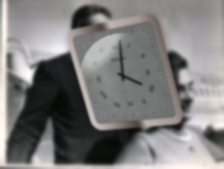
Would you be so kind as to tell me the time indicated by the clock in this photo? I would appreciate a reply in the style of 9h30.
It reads 4h02
